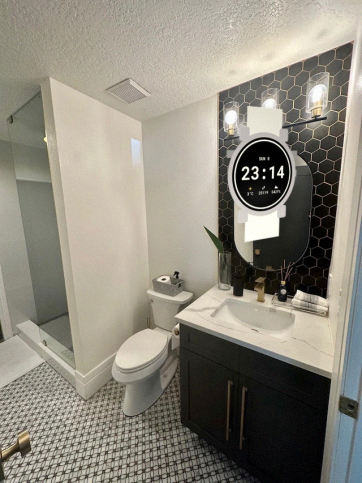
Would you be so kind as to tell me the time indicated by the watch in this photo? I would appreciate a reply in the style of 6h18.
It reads 23h14
